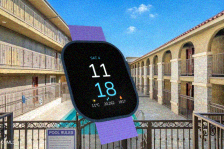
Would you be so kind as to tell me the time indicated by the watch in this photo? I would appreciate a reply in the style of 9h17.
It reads 11h18
